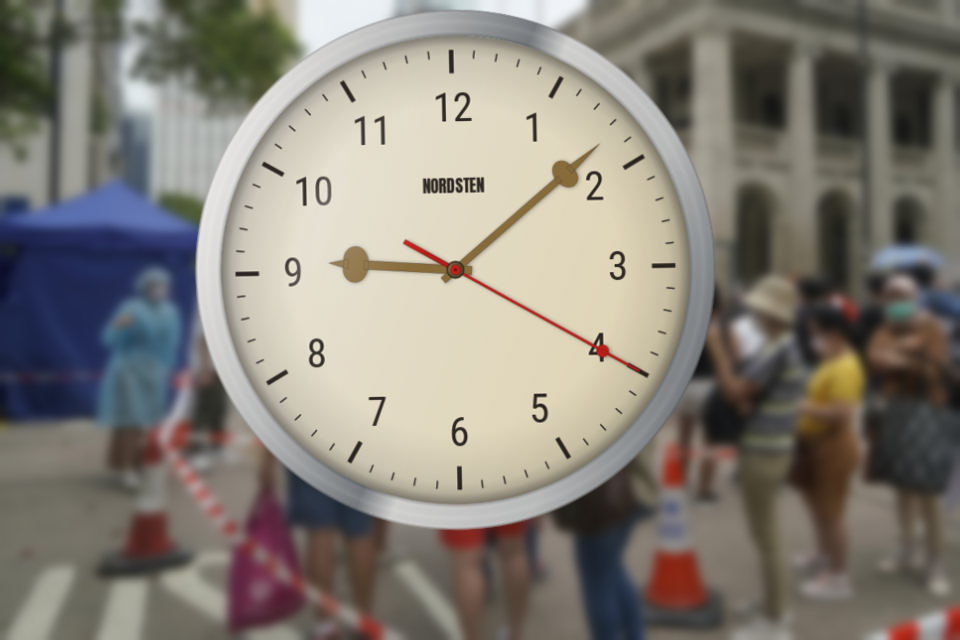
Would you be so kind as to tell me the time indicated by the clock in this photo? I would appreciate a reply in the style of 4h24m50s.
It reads 9h08m20s
